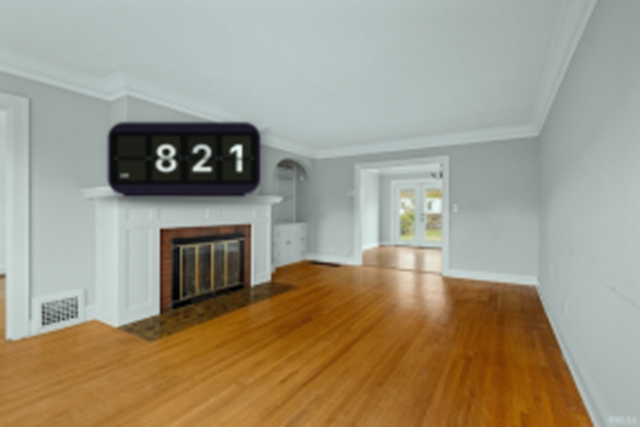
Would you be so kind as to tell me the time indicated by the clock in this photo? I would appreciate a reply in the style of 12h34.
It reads 8h21
